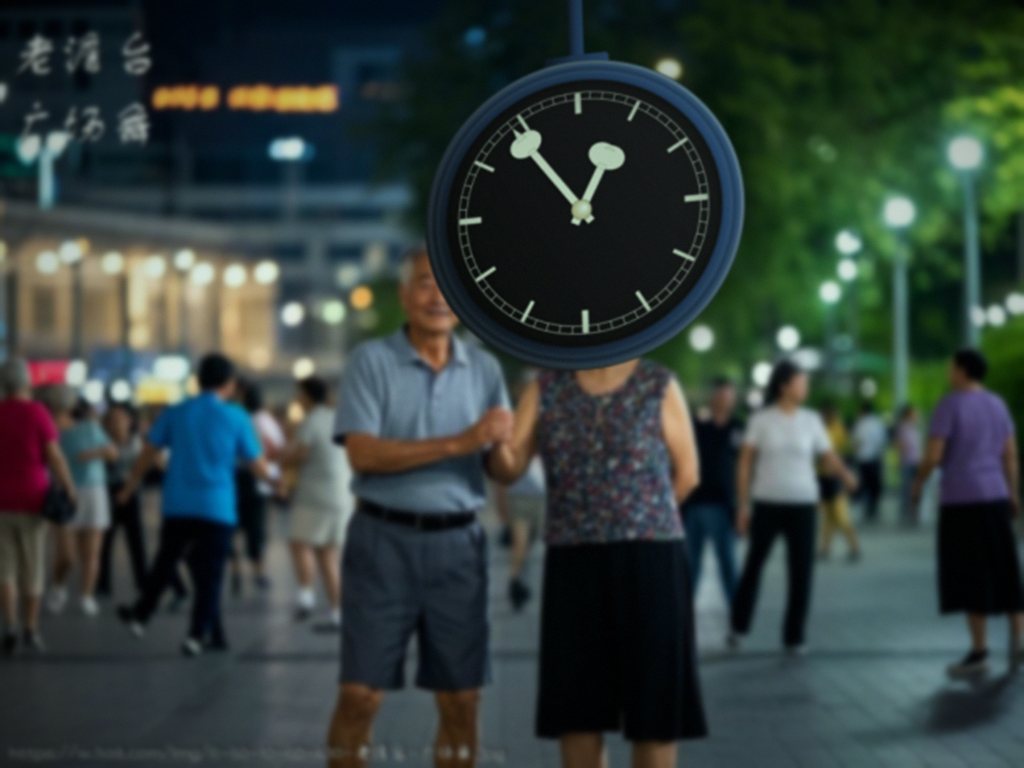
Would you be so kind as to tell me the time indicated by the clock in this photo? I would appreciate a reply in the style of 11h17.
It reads 12h54
